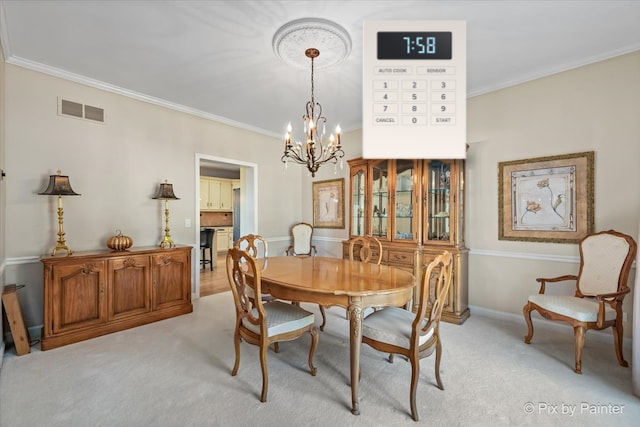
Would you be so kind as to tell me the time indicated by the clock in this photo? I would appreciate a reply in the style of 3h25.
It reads 7h58
